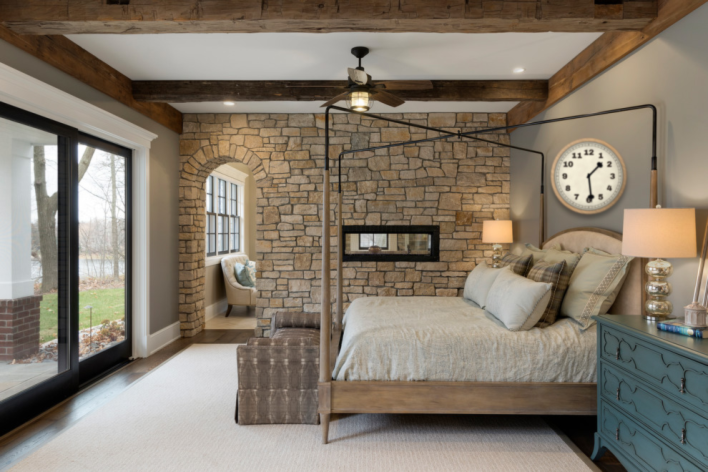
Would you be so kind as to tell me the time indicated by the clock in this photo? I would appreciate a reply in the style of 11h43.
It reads 1h29
